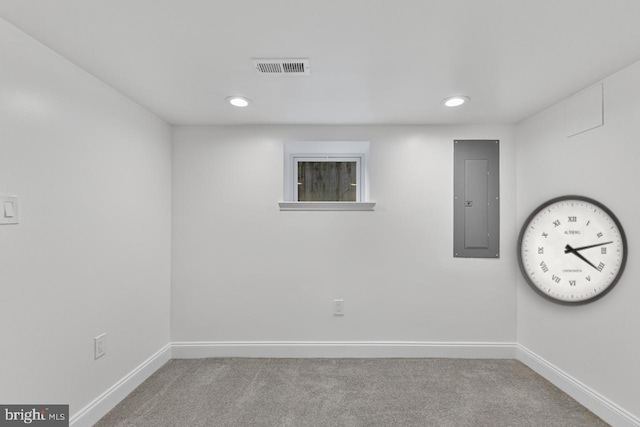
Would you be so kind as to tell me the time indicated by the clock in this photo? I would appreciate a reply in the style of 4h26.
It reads 4h13
